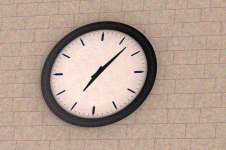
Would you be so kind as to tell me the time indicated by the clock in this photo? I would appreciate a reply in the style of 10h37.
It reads 7h07
